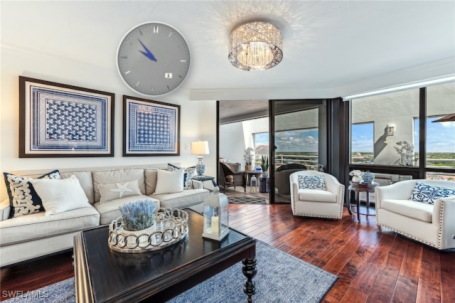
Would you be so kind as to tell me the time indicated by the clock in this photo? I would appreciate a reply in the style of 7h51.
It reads 9h53
